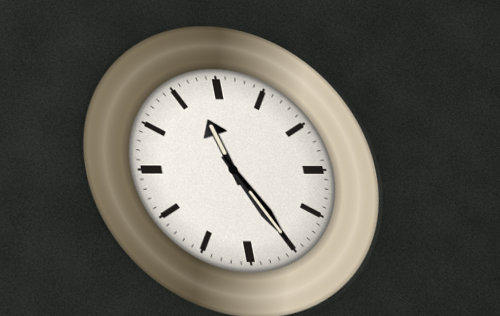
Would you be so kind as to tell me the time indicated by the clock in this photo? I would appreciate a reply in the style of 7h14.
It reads 11h25
